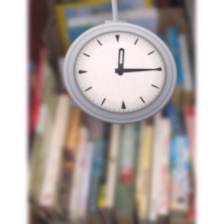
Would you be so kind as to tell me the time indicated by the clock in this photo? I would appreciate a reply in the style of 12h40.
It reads 12h15
